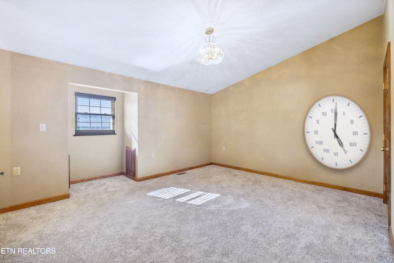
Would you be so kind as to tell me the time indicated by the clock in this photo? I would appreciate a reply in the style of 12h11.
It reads 5h01
